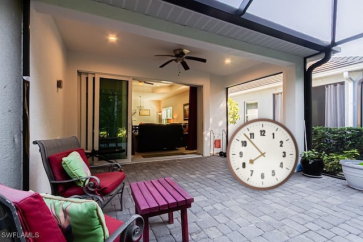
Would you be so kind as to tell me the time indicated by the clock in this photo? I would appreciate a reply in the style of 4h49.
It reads 7h53
